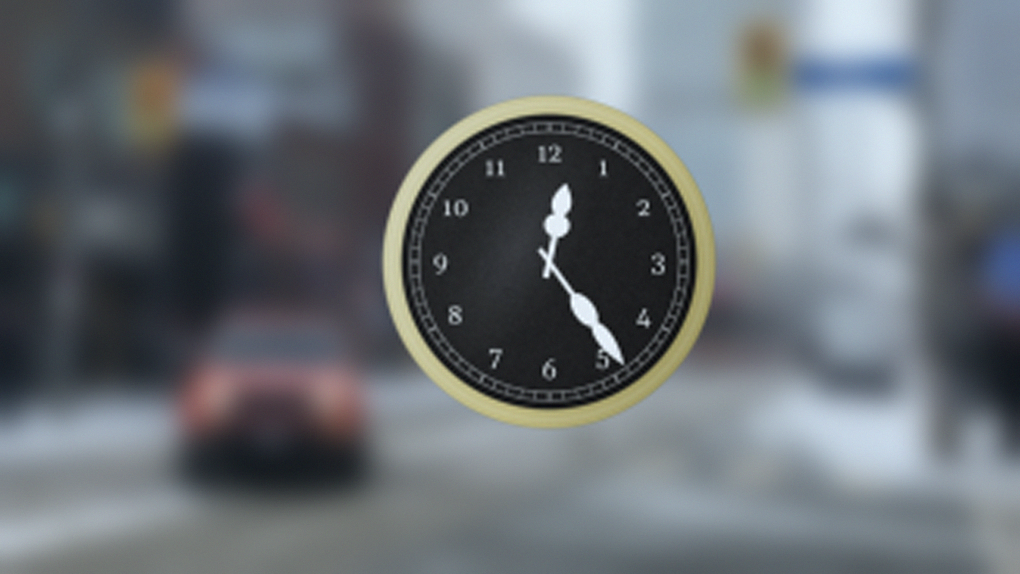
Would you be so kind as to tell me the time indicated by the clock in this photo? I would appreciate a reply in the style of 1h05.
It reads 12h24
